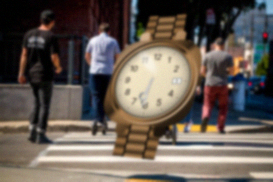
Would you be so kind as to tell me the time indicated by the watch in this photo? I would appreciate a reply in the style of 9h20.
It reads 6h31
